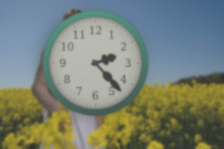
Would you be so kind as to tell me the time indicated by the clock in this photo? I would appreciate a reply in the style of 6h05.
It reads 2h23
